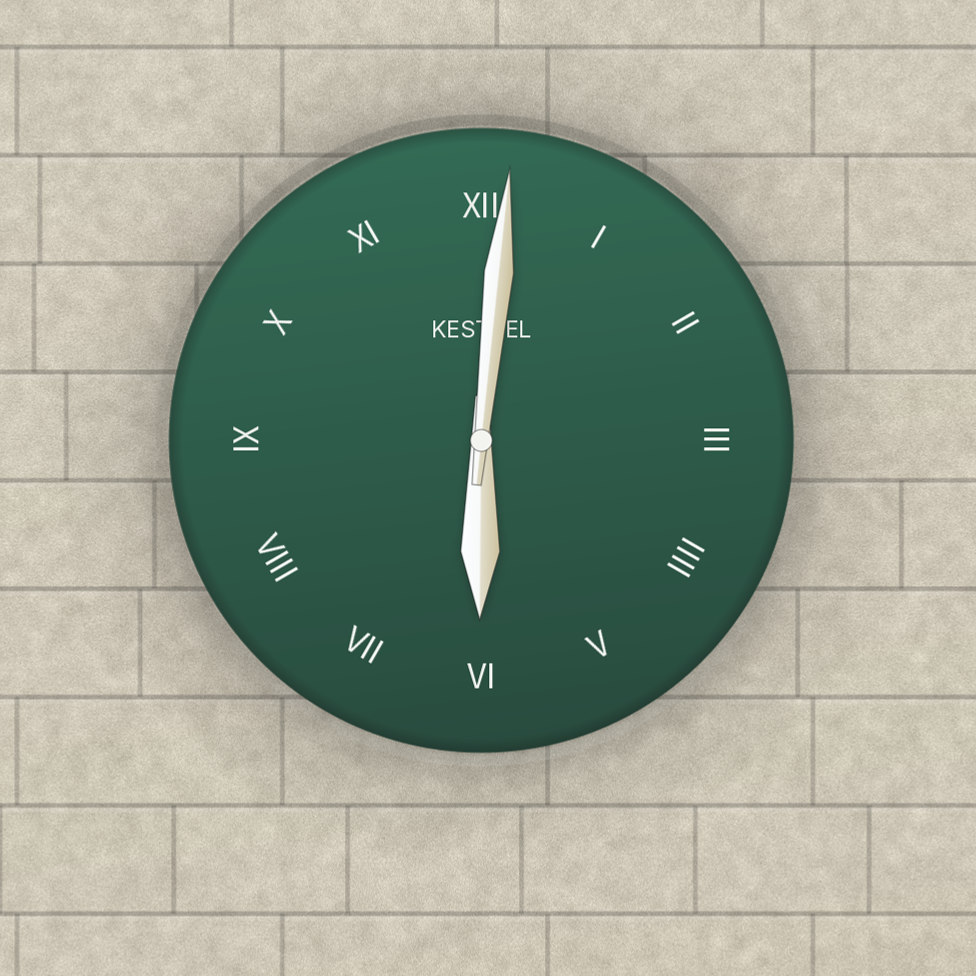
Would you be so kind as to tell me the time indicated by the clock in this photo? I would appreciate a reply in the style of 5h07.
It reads 6h01
